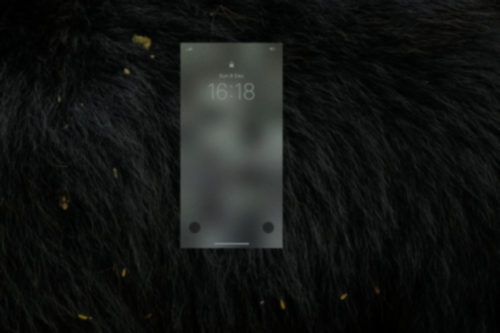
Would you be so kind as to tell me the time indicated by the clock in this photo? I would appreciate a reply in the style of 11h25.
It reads 16h18
